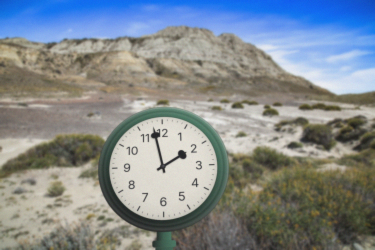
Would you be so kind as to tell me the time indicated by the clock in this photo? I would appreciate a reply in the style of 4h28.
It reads 1h58
